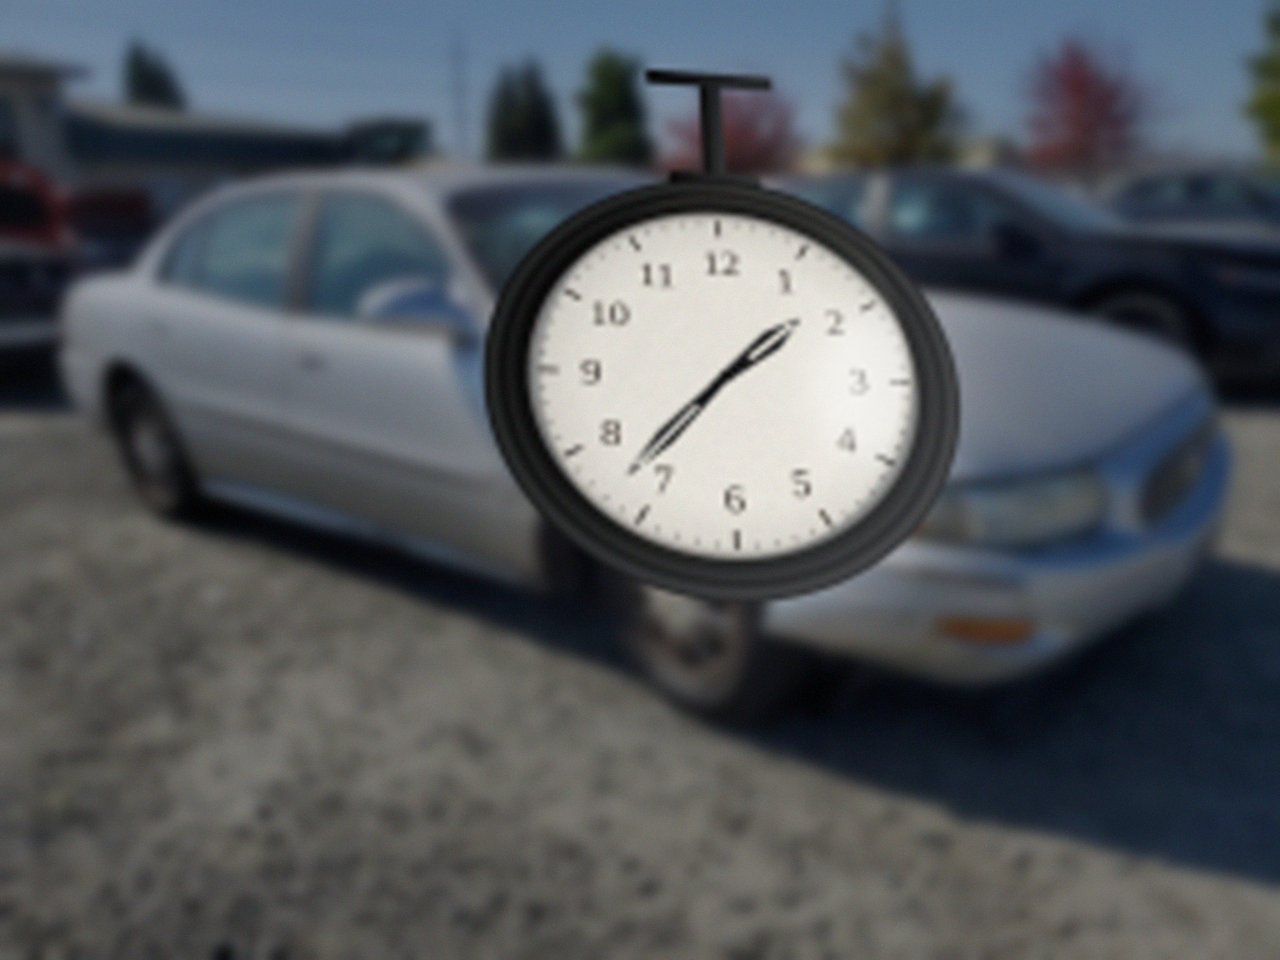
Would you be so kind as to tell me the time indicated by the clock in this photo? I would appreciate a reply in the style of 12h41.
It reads 1h37
